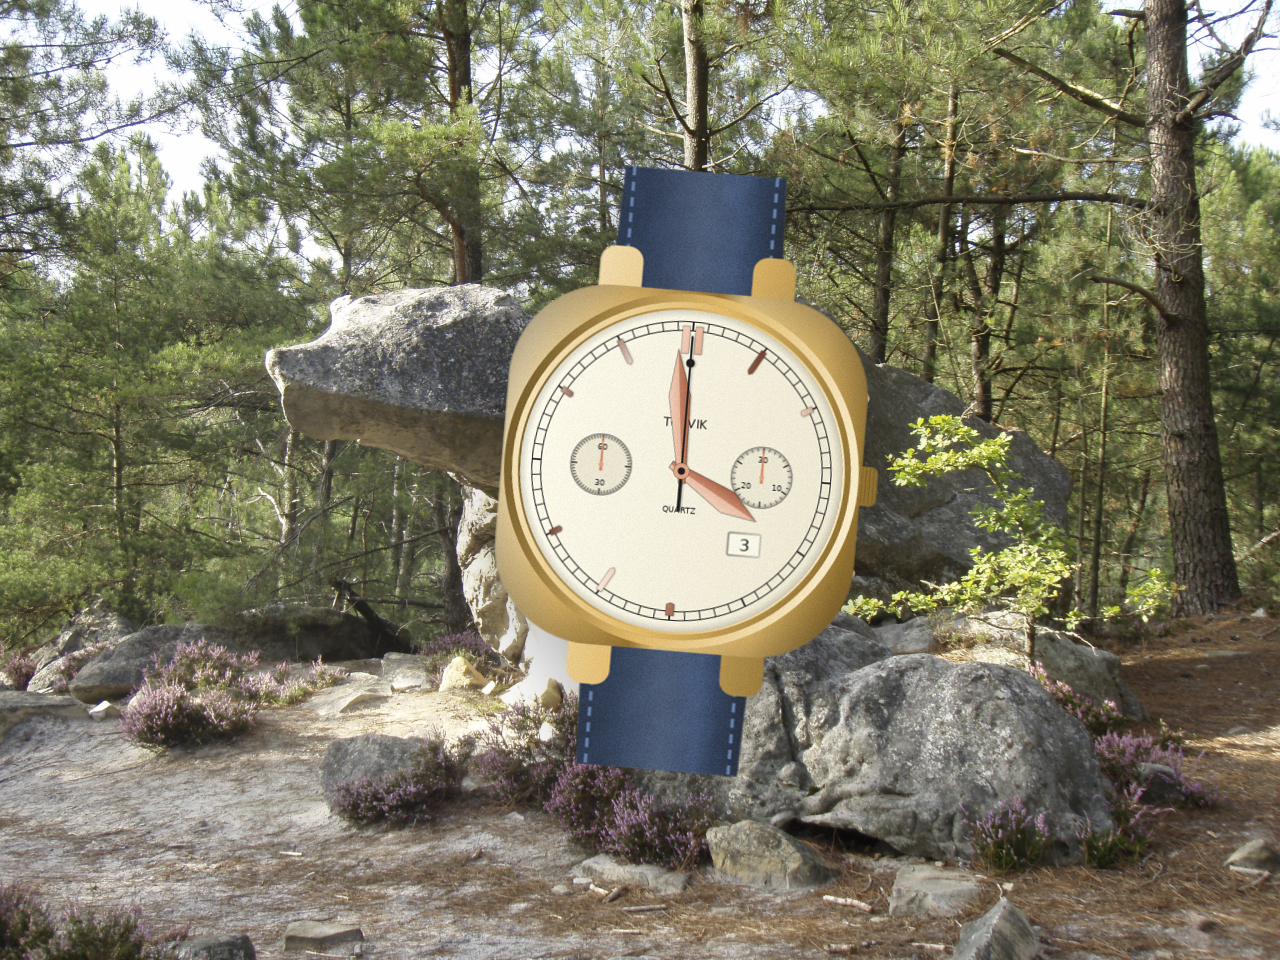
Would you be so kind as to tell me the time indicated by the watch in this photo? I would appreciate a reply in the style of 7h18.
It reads 3h59
